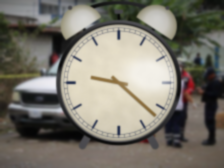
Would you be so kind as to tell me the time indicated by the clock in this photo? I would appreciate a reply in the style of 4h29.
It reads 9h22
